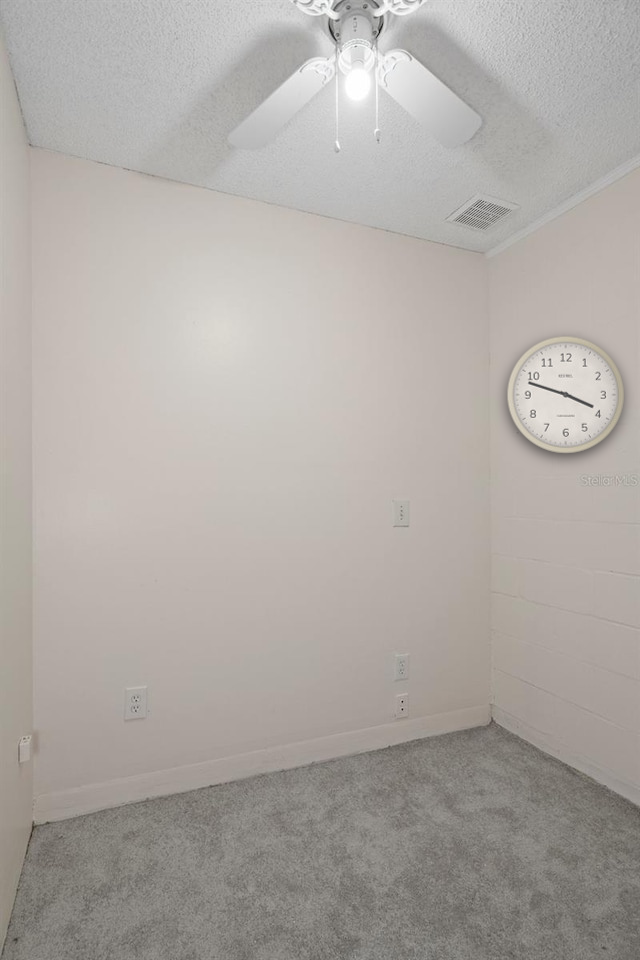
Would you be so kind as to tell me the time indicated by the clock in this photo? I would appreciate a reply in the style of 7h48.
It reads 3h48
